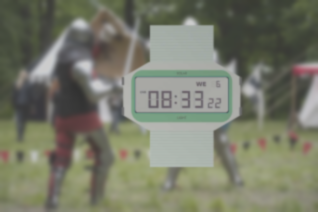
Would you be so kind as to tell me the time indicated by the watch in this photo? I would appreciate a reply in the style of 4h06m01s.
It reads 8h33m22s
